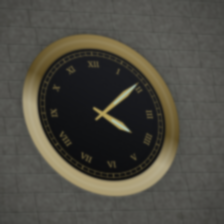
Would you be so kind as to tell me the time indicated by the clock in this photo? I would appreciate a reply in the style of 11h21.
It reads 4h09
